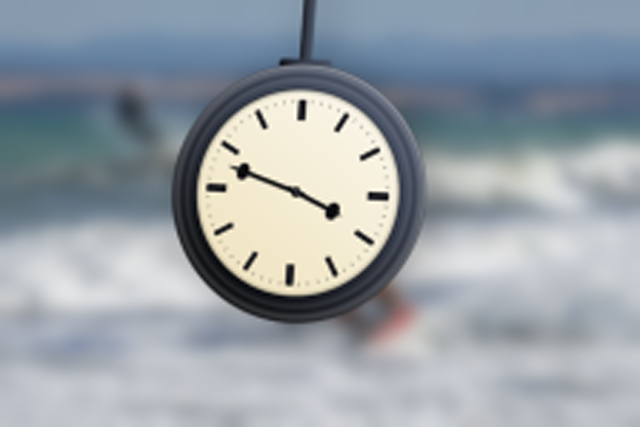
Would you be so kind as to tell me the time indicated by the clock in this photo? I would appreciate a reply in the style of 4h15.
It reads 3h48
